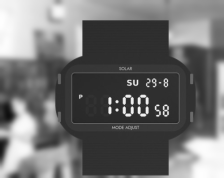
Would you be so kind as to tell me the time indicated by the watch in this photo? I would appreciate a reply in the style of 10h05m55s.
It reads 1h00m58s
